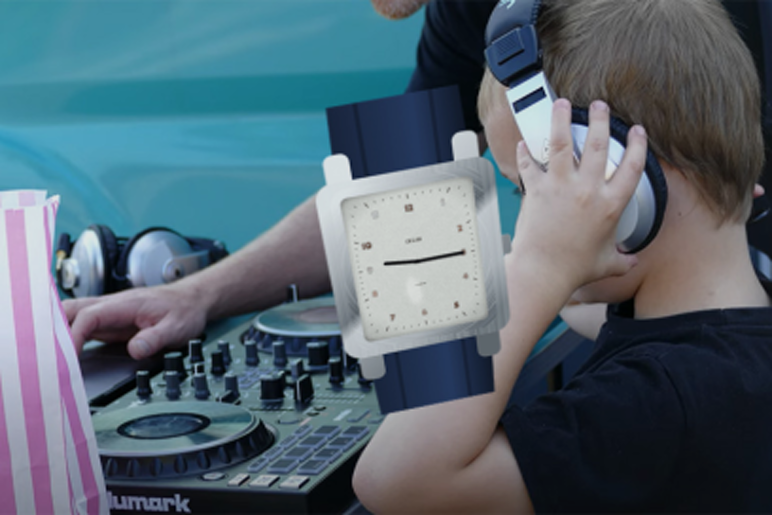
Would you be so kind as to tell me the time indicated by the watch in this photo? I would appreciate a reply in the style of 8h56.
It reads 9h15
